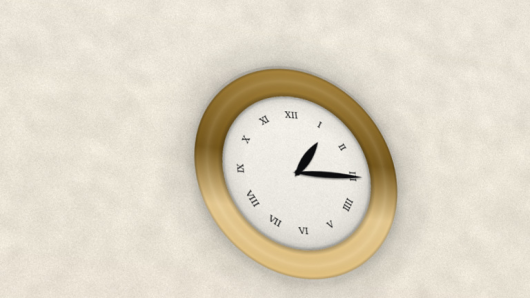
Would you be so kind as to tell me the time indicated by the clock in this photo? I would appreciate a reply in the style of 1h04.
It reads 1h15
